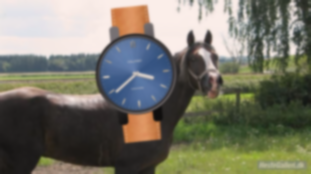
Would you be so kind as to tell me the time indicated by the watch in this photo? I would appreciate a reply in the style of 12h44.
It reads 3h39
